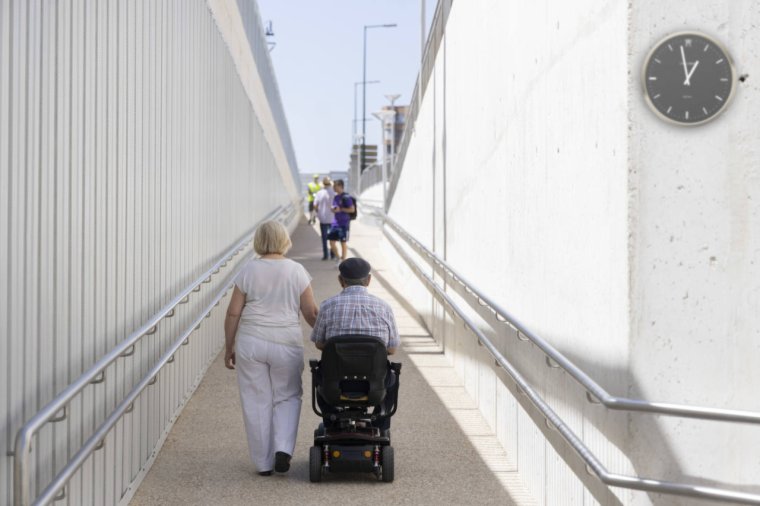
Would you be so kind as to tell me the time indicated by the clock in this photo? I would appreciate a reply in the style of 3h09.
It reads 12h58
